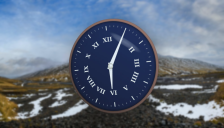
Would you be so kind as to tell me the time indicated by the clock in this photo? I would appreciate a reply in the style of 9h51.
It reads 6h05
